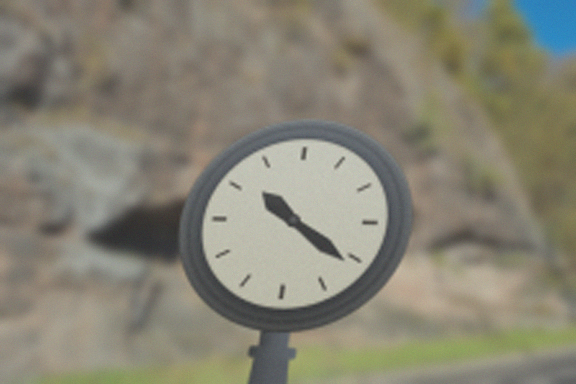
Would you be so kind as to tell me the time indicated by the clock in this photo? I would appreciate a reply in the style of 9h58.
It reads 10h21
